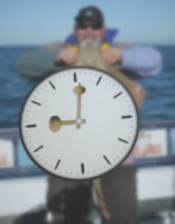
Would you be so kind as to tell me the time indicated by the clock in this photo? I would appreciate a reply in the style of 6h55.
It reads 9h01
